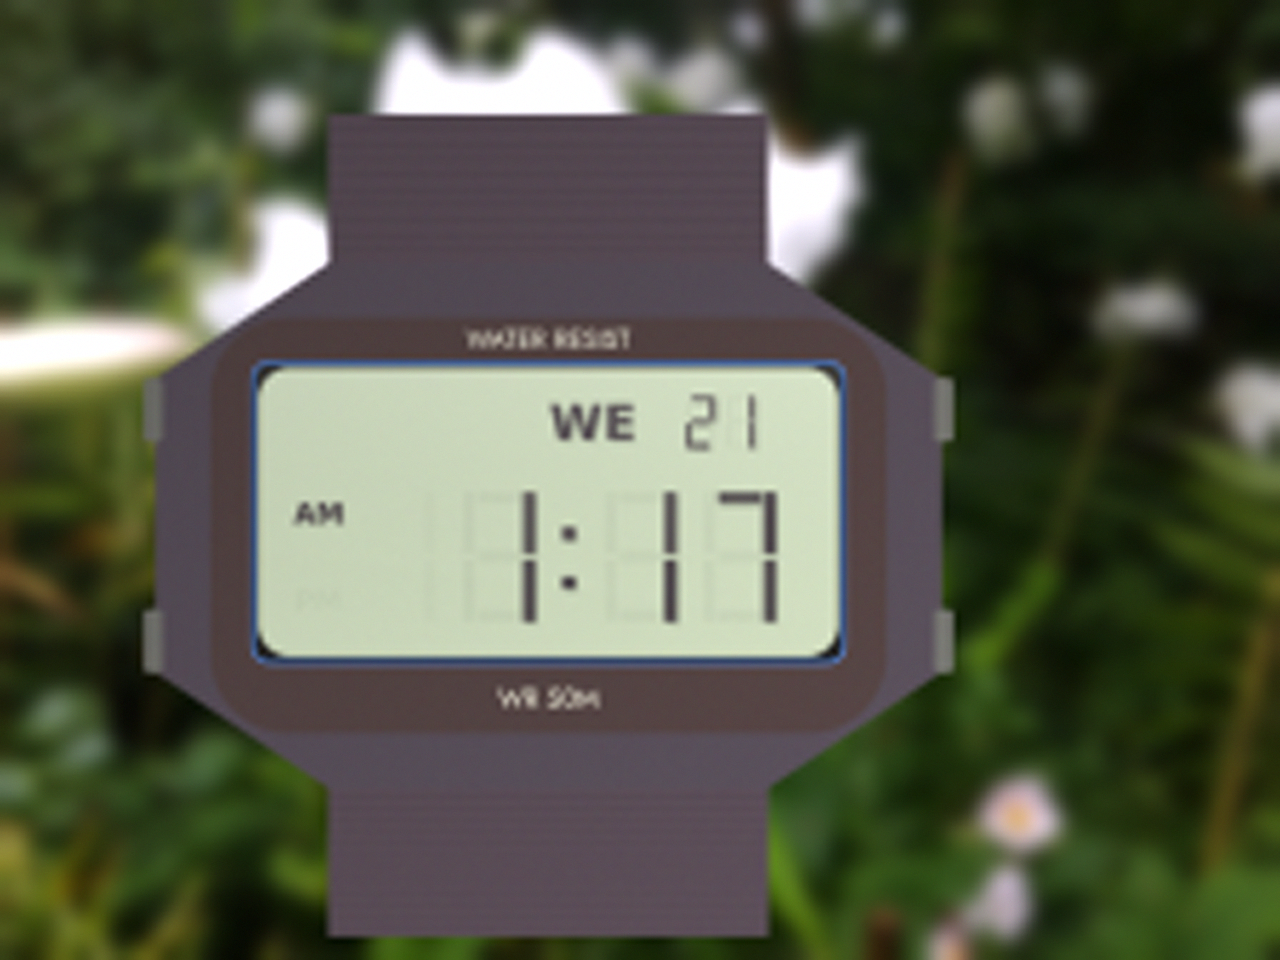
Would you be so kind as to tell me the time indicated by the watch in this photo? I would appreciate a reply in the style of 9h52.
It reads 1h17
